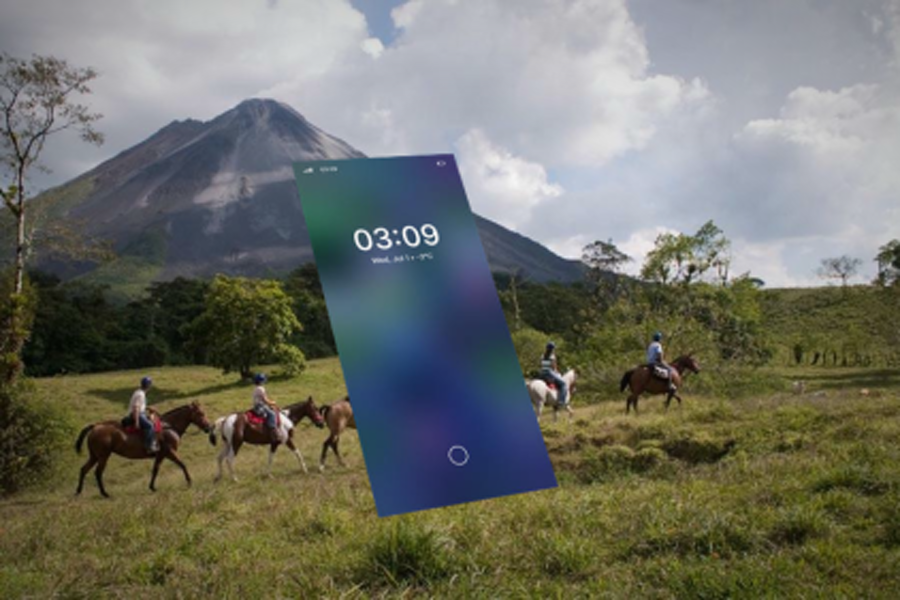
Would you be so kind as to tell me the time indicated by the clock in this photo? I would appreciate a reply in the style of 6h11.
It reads 3h09
